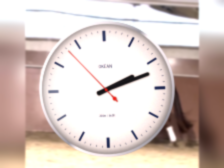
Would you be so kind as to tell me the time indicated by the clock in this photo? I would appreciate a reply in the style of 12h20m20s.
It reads 2h11m53s
